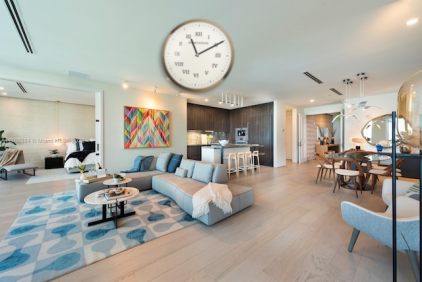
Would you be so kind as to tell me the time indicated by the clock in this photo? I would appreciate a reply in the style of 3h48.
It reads 11h10
